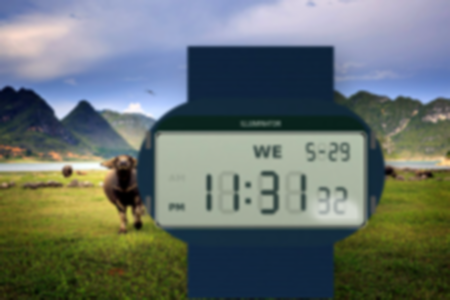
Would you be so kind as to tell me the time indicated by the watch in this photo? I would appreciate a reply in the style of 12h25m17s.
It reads 11h31m32s
